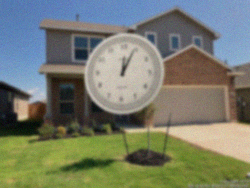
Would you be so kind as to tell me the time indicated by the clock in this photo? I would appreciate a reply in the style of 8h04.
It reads 12h04
